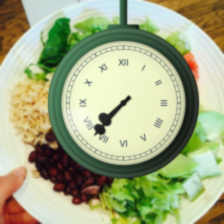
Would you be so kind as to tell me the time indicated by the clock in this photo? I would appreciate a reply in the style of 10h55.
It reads 7h37
